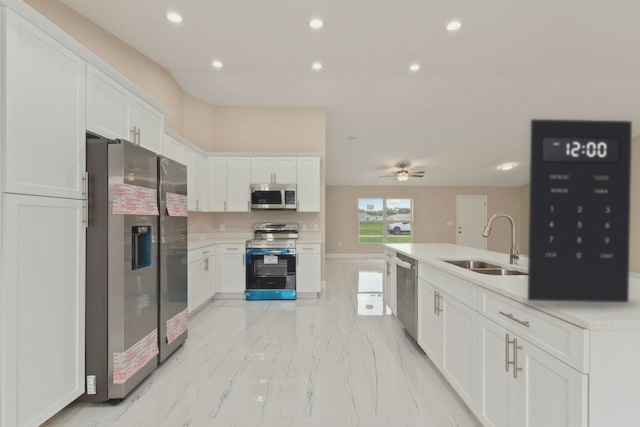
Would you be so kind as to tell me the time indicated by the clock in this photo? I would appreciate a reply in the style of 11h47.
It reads 12h00
